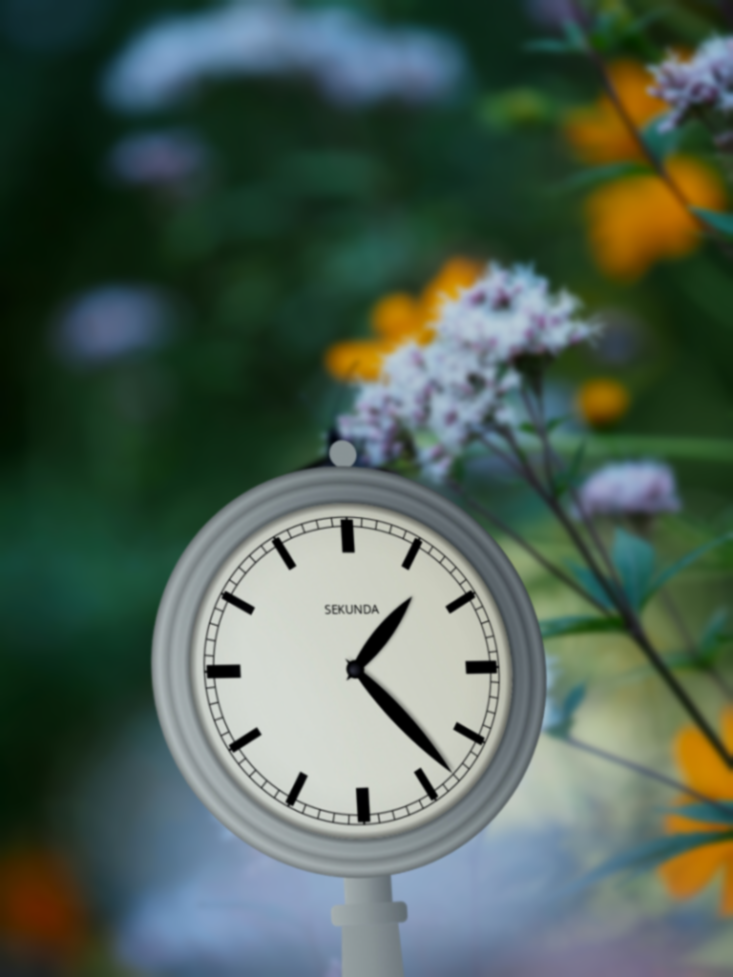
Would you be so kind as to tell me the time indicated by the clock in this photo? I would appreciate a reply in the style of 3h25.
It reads 1h23
